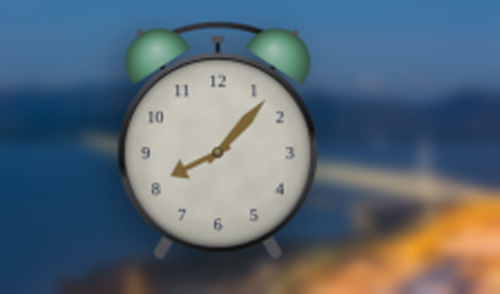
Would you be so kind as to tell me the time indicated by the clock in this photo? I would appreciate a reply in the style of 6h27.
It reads 8h07
